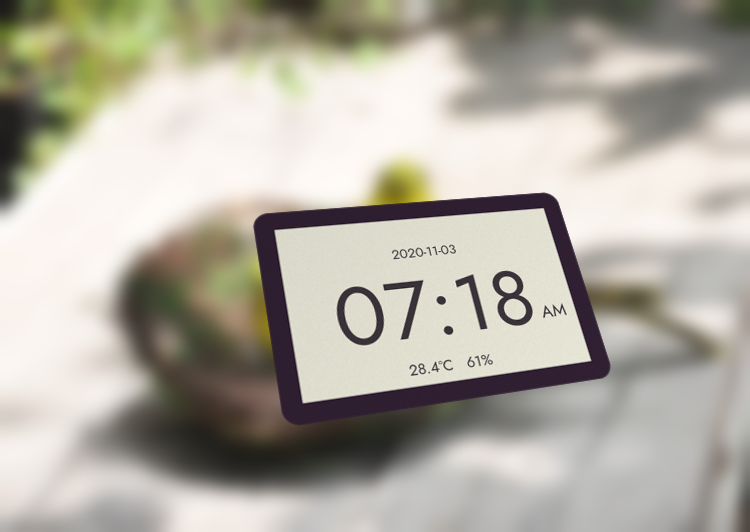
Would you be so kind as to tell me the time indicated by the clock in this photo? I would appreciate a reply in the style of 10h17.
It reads 7h18
